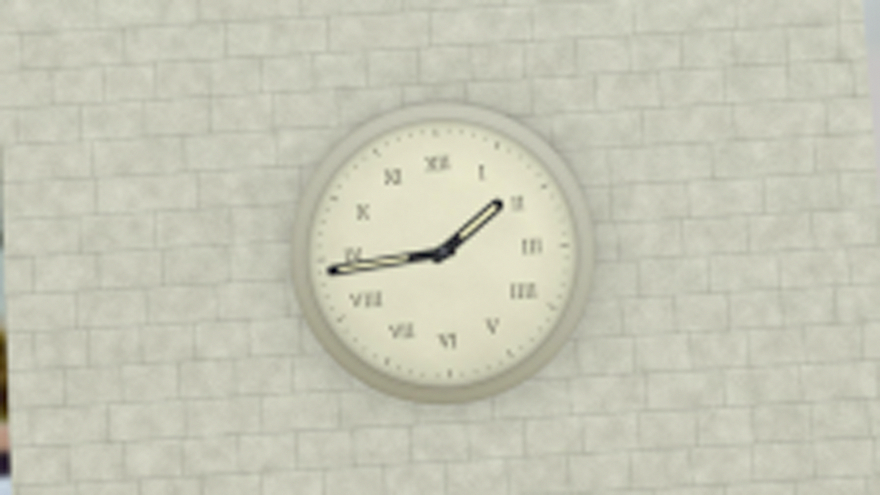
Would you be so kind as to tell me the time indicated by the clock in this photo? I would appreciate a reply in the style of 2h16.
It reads 1h44
